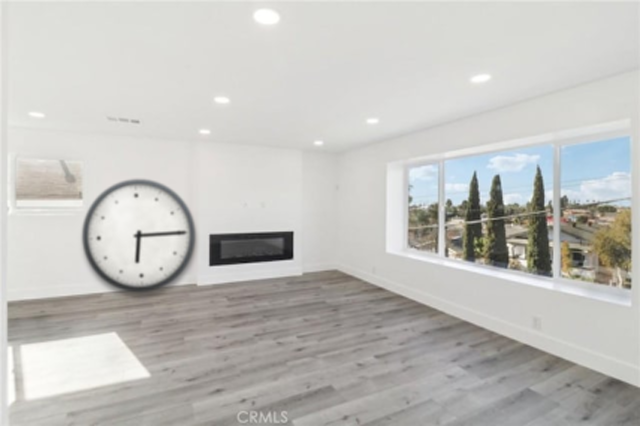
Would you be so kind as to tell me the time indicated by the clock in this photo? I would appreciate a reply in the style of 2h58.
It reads 6h15
